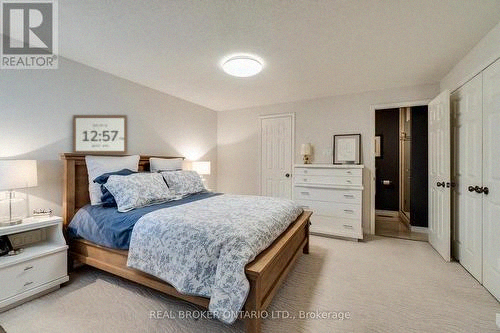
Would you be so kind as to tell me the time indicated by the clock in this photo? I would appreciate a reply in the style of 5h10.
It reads 12h57
